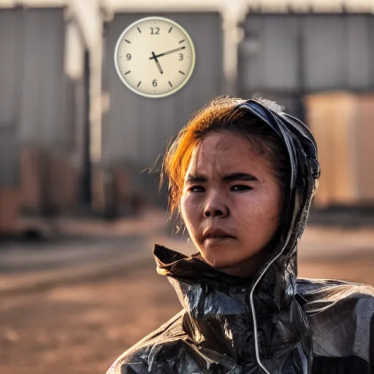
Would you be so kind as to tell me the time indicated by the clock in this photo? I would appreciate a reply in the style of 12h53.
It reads 5h12
